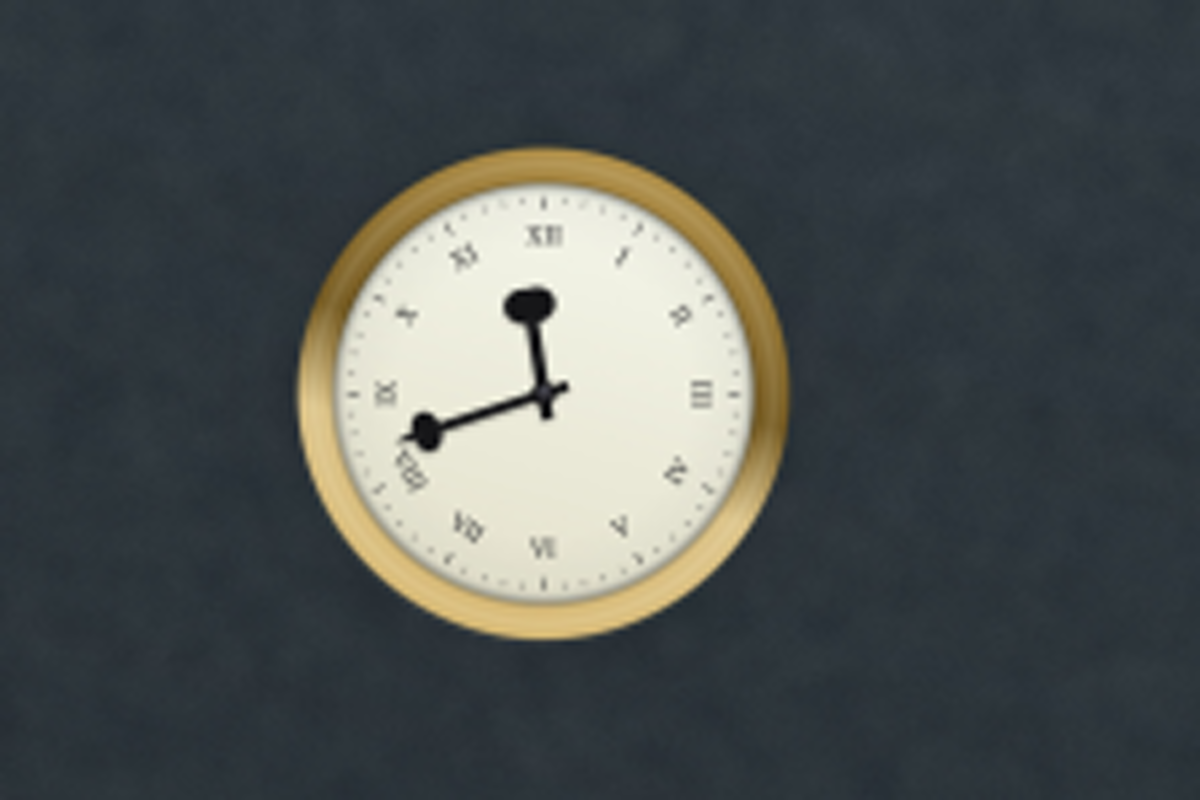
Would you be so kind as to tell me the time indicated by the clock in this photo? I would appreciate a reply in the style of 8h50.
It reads 11h42
